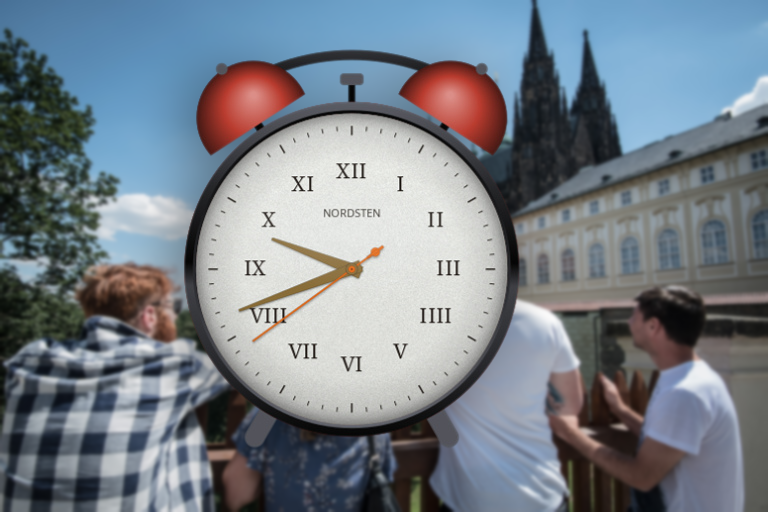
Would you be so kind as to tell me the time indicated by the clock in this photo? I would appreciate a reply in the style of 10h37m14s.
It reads 9h41m39s
